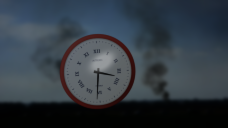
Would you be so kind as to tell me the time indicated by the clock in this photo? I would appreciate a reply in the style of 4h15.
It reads 3h31
